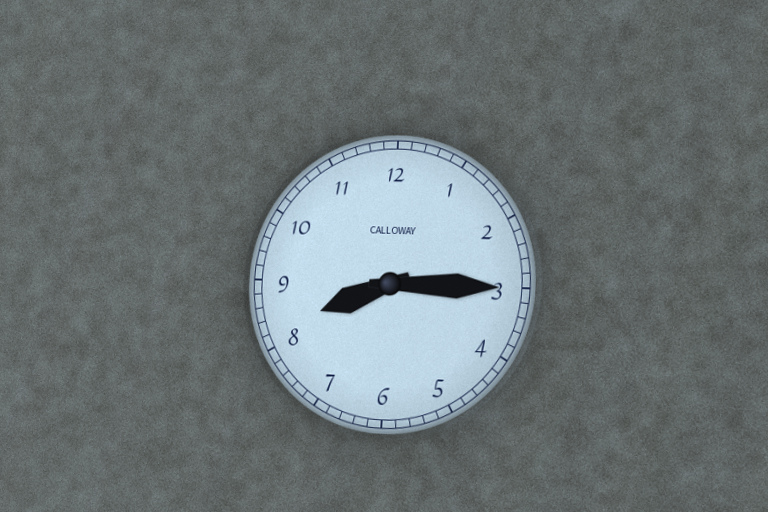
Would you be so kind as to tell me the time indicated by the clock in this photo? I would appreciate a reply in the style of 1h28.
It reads 8h15
